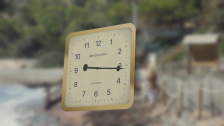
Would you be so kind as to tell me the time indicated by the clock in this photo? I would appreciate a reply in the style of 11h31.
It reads 9h16
